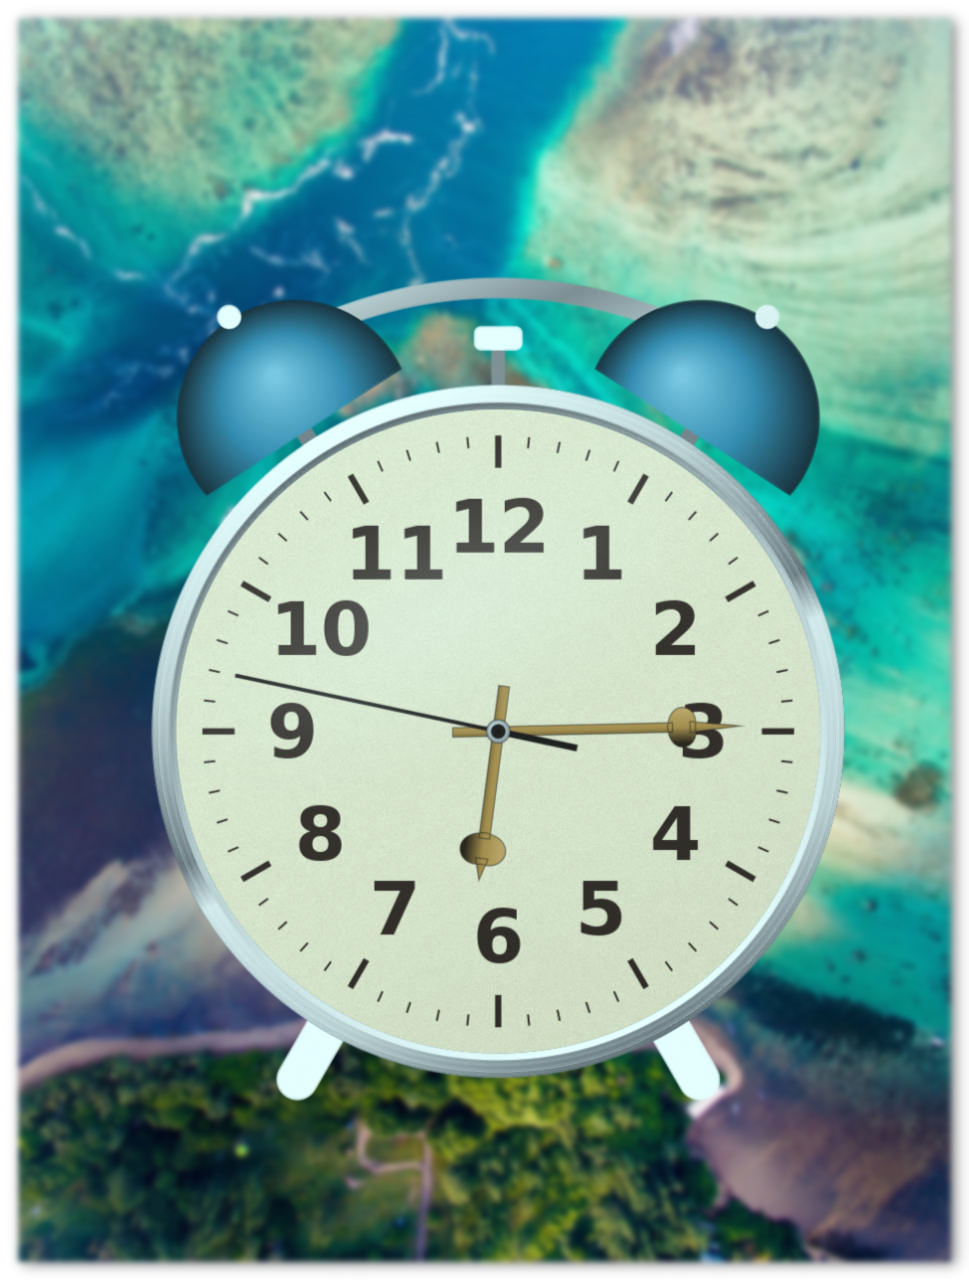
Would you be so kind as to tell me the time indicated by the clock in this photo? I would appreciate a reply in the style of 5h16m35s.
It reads 6h14m47s
